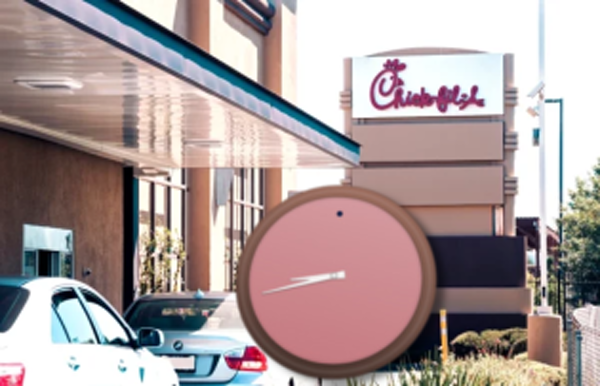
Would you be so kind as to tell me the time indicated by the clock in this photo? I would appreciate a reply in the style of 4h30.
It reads 8h42
